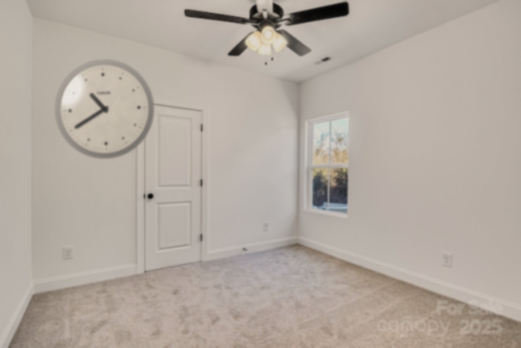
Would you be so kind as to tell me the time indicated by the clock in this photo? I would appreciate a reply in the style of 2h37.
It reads 10h40
